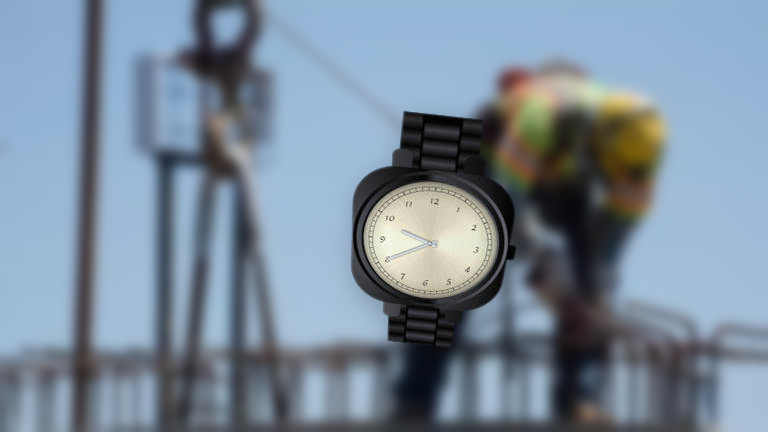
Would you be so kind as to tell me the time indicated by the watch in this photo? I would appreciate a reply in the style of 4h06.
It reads 9h40
